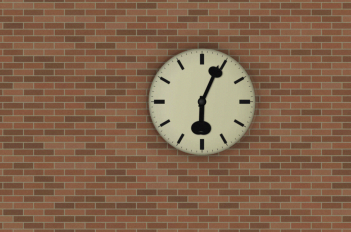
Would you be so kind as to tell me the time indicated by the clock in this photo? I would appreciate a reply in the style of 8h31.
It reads 6h04
